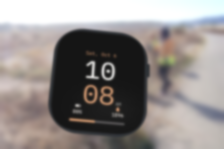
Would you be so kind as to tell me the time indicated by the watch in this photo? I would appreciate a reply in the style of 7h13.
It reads 10h08
